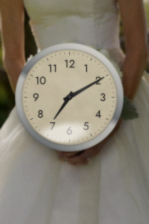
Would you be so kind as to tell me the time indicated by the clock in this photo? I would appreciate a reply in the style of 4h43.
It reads 7h10
